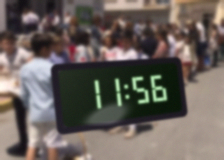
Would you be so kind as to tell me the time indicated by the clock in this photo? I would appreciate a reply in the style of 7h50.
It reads 11h56
